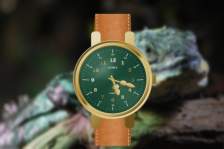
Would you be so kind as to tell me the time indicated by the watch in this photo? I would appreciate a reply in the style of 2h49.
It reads 5h18
